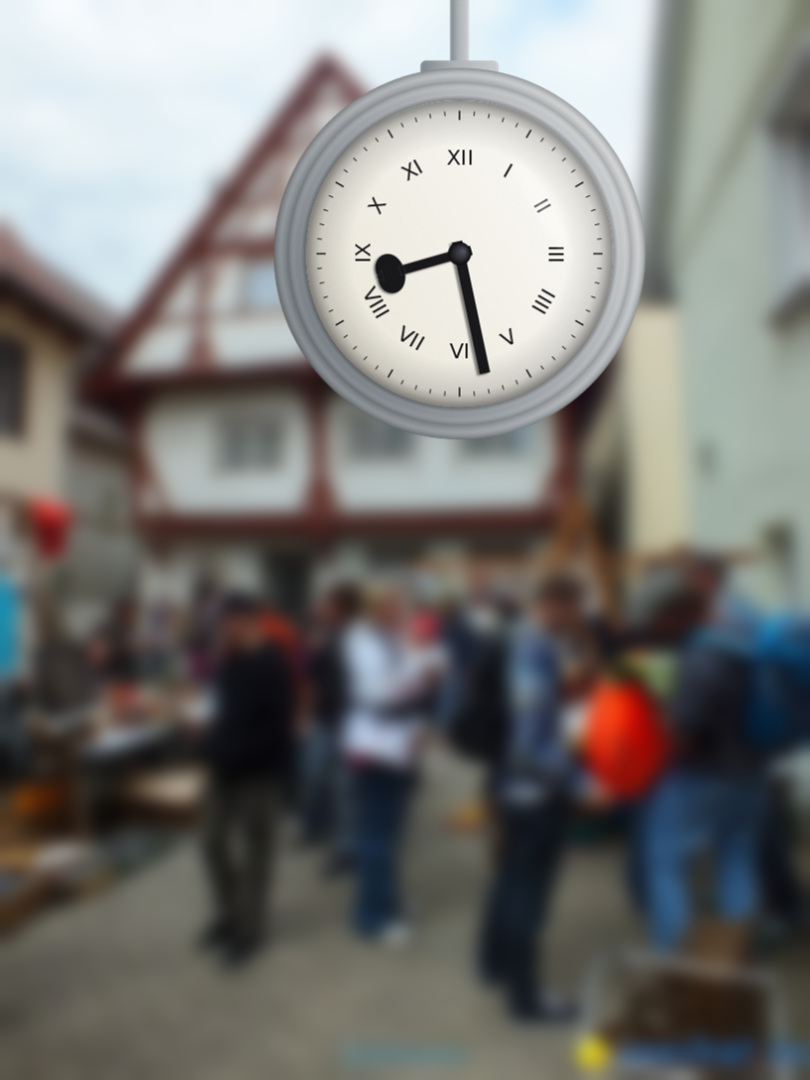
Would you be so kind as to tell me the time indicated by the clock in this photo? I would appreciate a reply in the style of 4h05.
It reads 8h28
